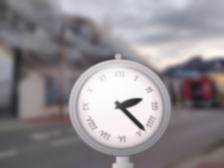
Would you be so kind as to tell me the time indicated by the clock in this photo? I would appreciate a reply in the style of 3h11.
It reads 2h23
